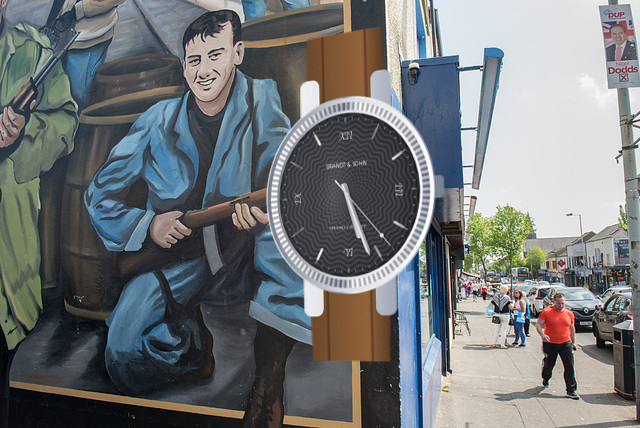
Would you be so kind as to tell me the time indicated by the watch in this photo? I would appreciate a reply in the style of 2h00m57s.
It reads 5h26m23s
